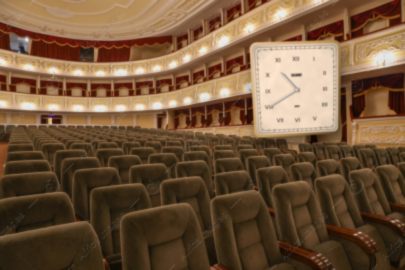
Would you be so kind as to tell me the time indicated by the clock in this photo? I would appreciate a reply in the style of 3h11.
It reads 10h40
